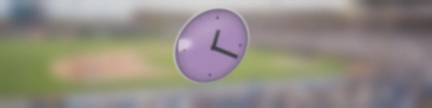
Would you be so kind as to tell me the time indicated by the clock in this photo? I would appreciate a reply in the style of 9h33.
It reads 12h19
